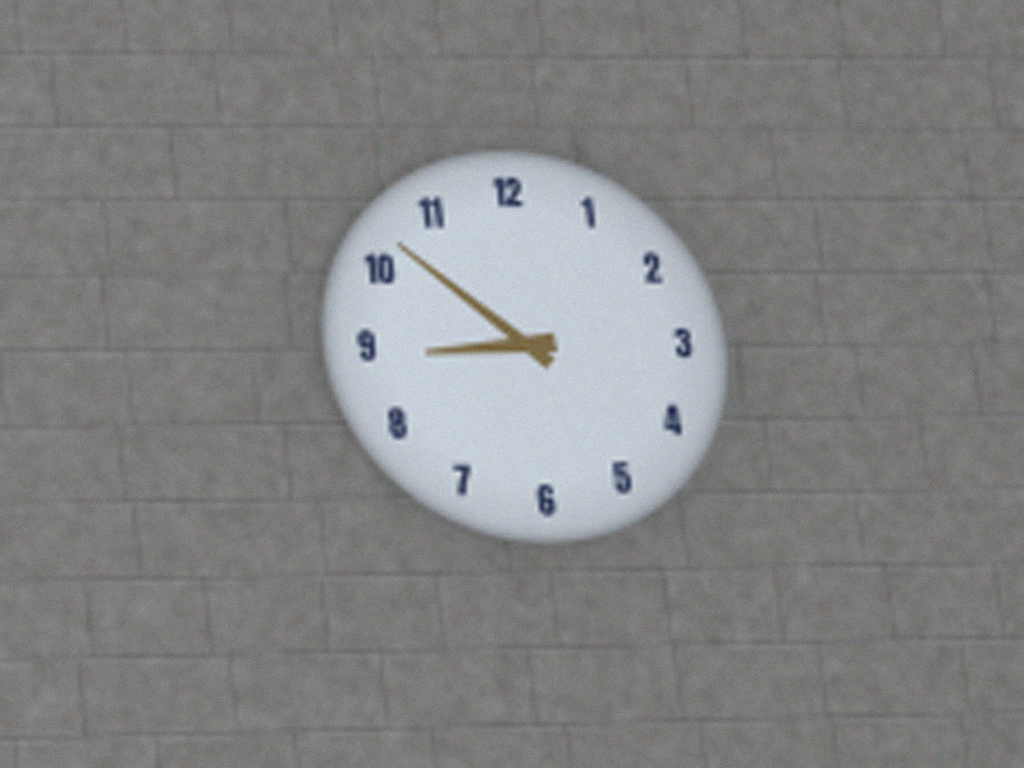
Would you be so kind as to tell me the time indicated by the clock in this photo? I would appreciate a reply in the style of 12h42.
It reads 8h52
